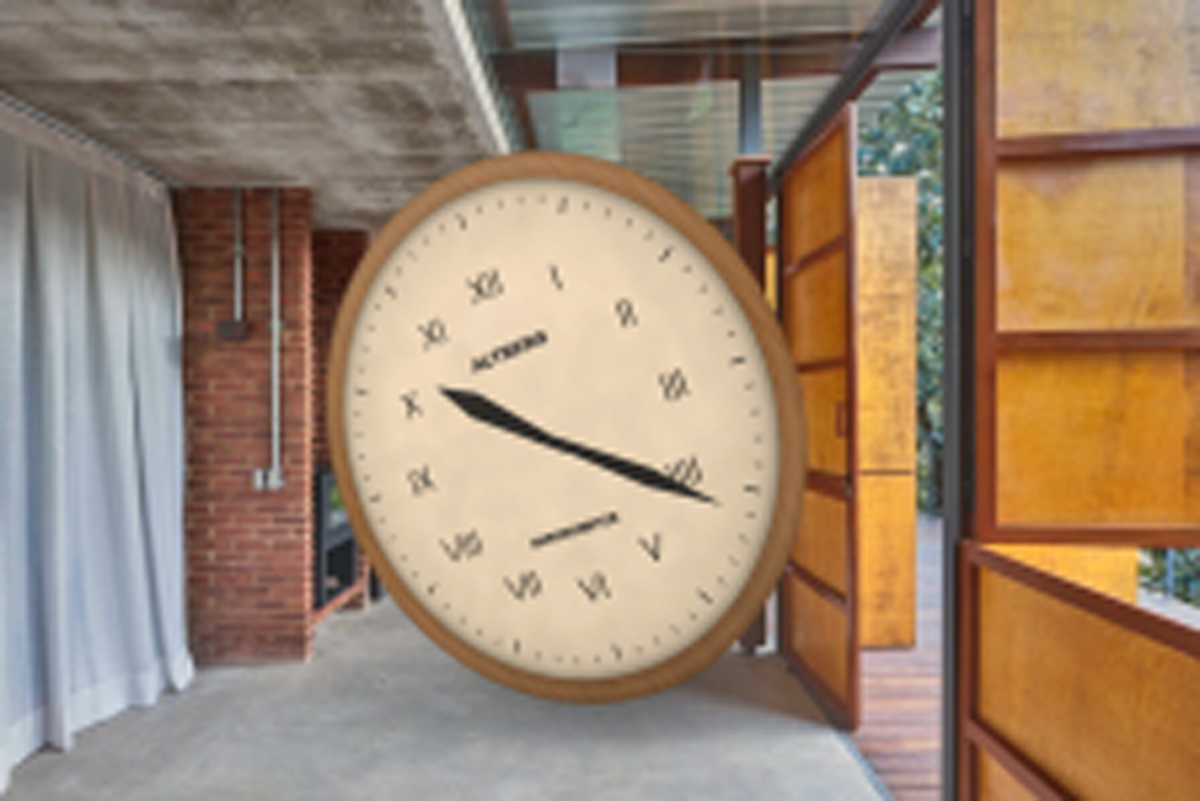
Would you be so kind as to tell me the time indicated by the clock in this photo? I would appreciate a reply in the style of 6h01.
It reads 10h21
